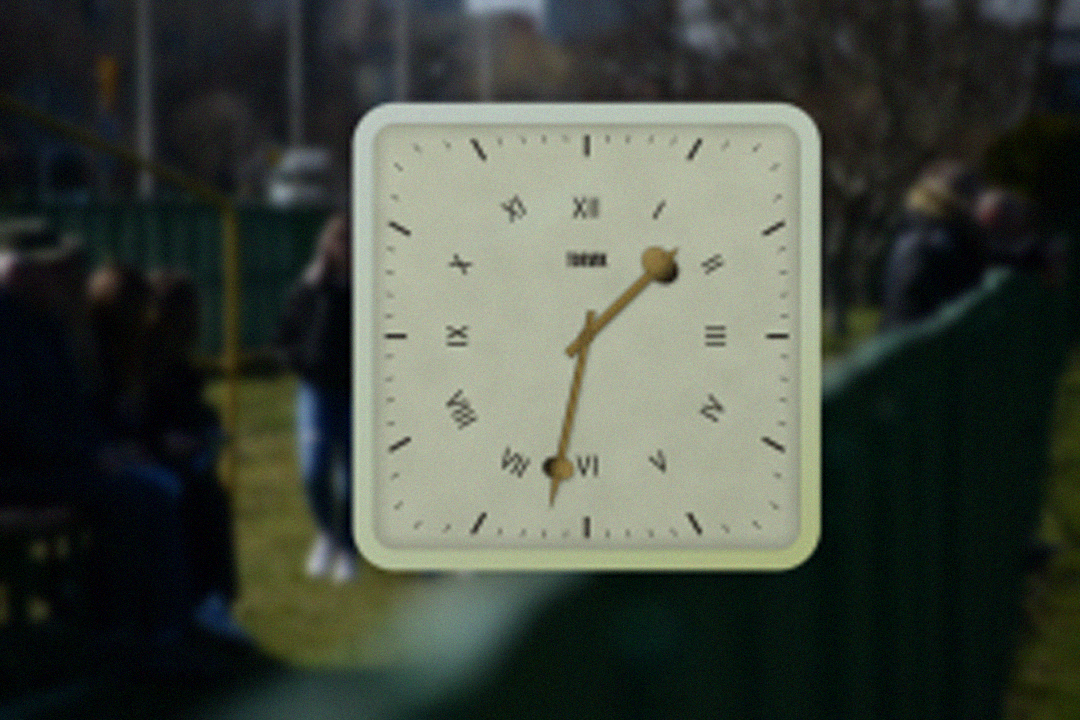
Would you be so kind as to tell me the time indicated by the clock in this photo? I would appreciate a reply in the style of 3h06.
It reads 1h32
